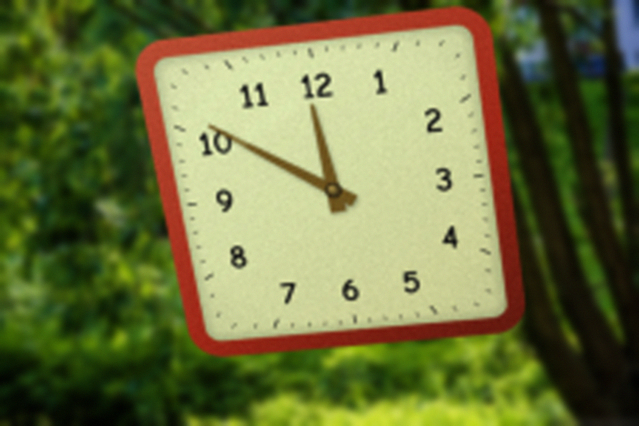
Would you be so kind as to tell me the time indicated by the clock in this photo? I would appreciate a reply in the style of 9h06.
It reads 11h51
